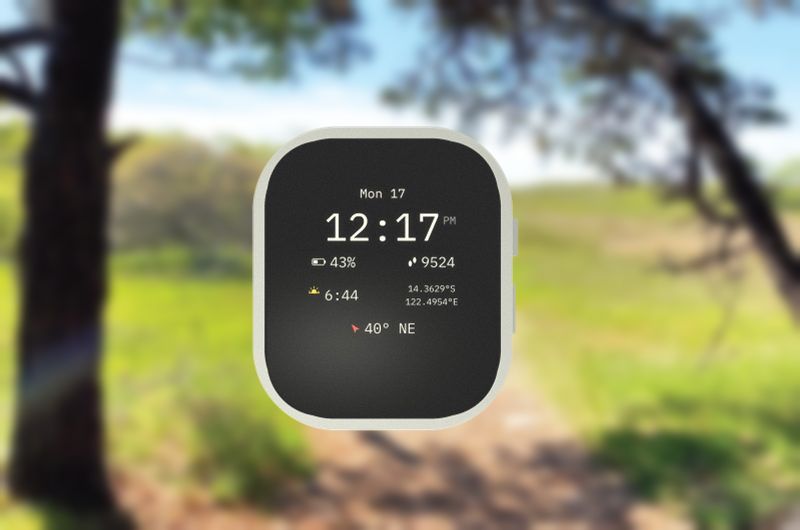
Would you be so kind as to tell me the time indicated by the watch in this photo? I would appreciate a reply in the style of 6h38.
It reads 12h17
